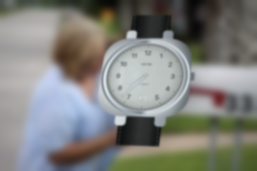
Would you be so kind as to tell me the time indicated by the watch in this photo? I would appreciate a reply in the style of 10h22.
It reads 7h37
